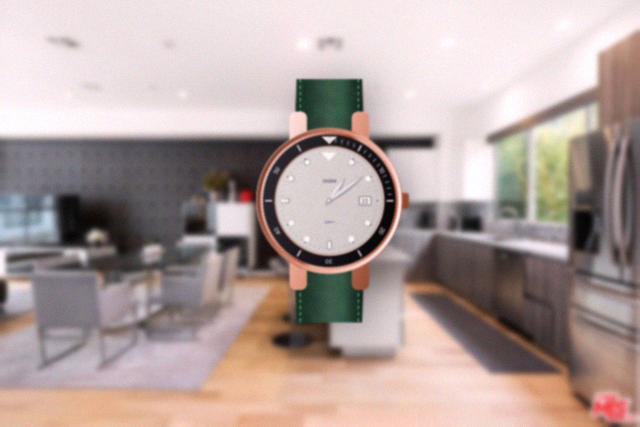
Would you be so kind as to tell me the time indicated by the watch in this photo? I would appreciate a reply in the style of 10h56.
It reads 1h09
